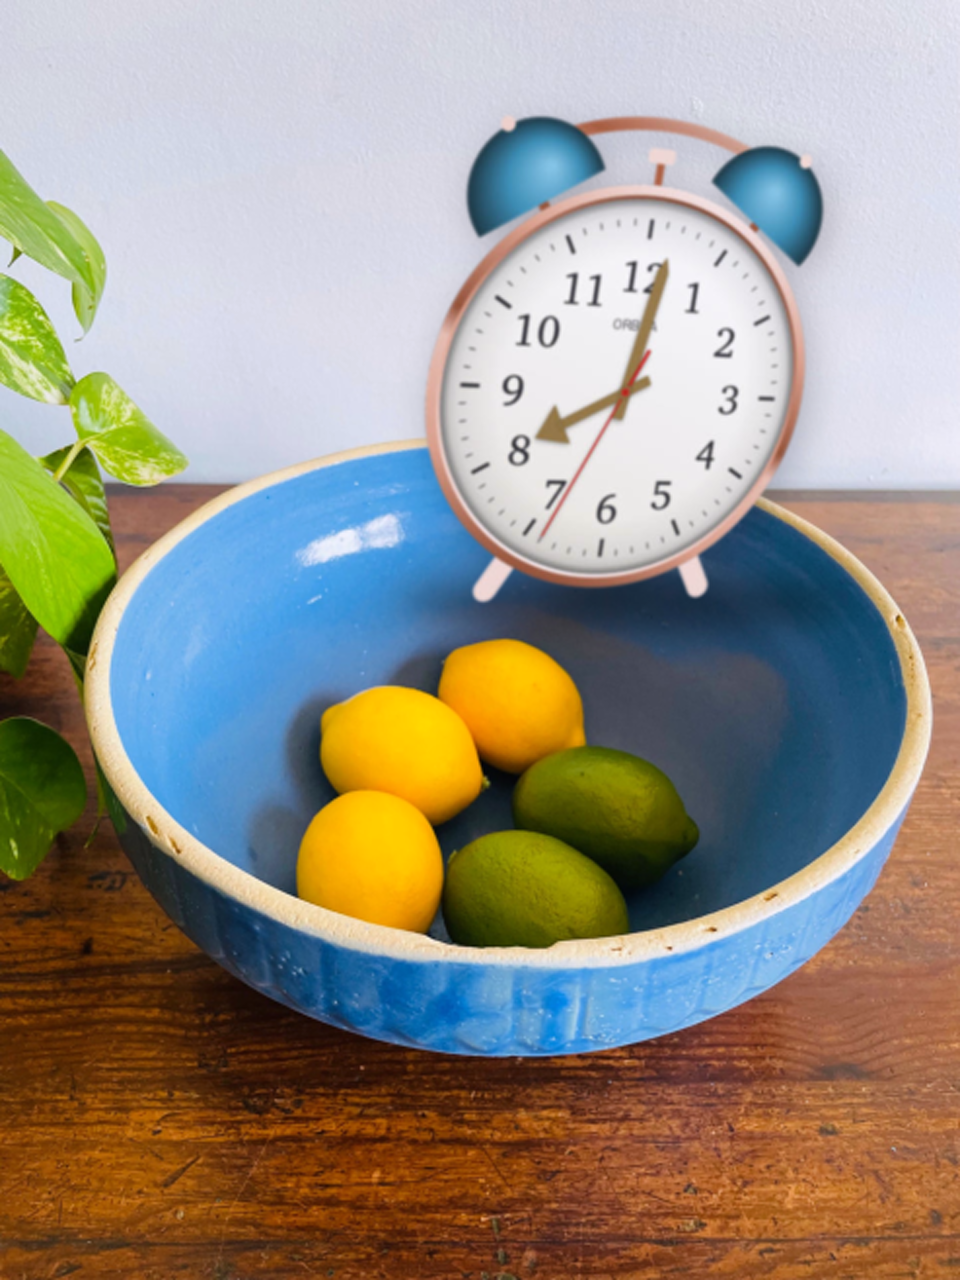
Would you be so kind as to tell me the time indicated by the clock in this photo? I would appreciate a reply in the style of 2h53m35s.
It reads 8h01m34s
